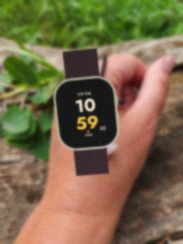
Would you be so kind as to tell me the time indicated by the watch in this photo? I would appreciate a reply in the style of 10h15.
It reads 10h59
